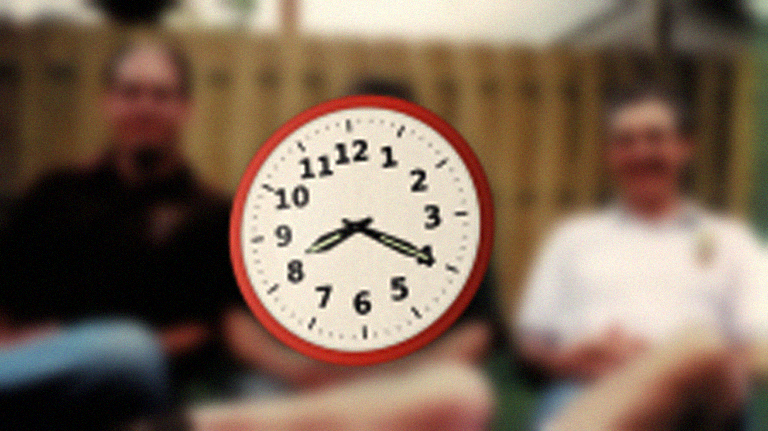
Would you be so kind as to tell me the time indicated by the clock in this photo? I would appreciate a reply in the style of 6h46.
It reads 8h20
